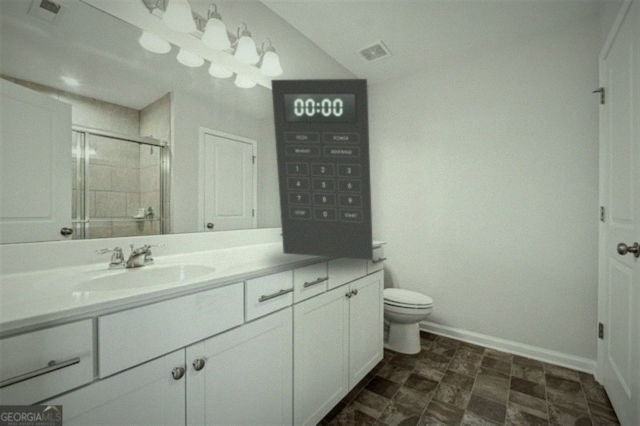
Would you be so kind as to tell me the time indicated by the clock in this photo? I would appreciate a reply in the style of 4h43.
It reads 0h00
